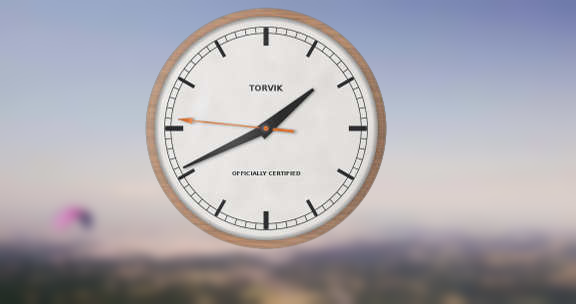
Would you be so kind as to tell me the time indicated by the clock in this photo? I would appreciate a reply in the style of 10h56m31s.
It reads 1h40m46s
